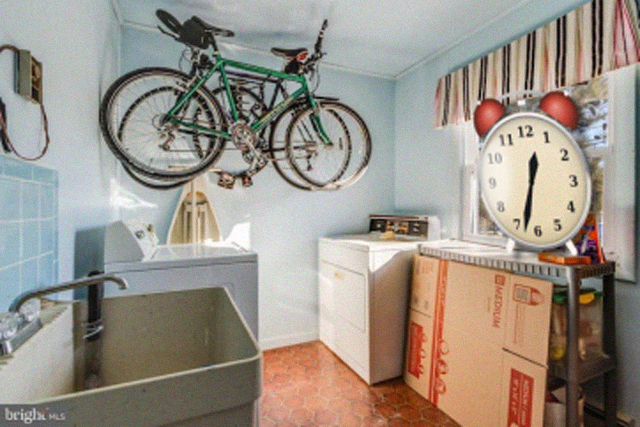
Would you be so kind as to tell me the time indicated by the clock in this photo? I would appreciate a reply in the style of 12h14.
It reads 12h33
